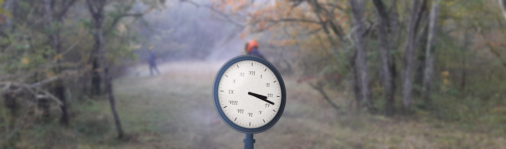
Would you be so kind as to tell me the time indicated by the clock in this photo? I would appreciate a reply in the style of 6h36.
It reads 3h18
